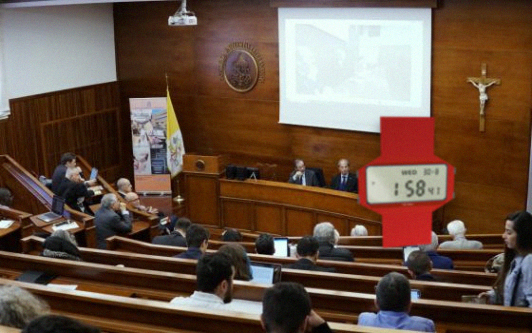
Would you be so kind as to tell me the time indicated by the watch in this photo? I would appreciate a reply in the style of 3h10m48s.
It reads 1h58m41s
